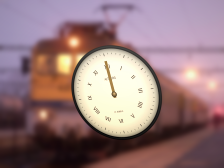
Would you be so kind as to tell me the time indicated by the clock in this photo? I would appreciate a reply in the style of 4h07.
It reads 12h00
